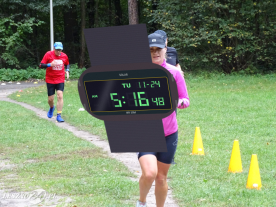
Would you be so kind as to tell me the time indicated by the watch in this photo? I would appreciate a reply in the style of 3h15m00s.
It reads 5h16m48s
